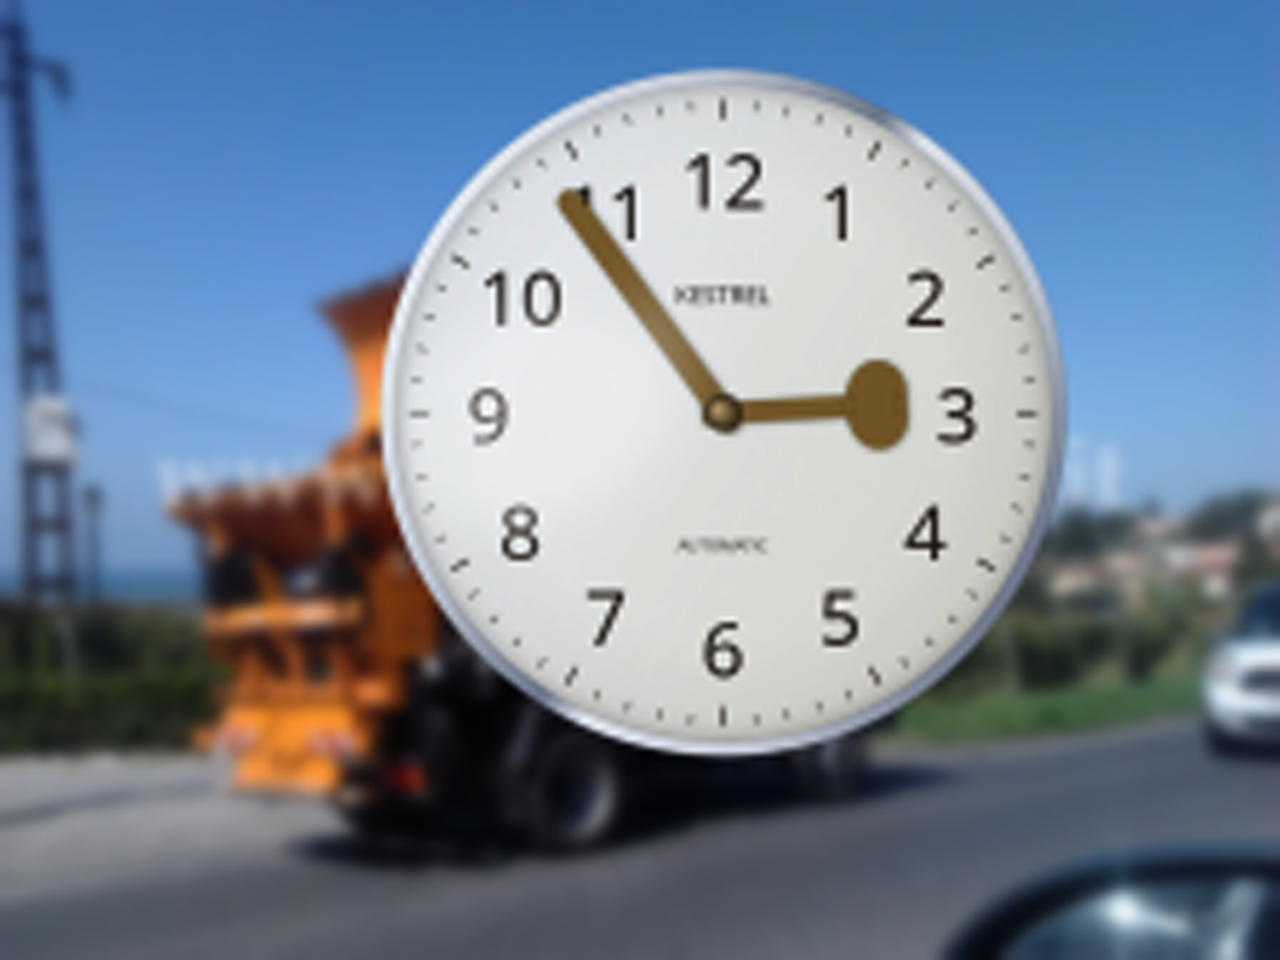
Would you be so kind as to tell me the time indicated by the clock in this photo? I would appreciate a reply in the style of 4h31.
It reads 2h54
